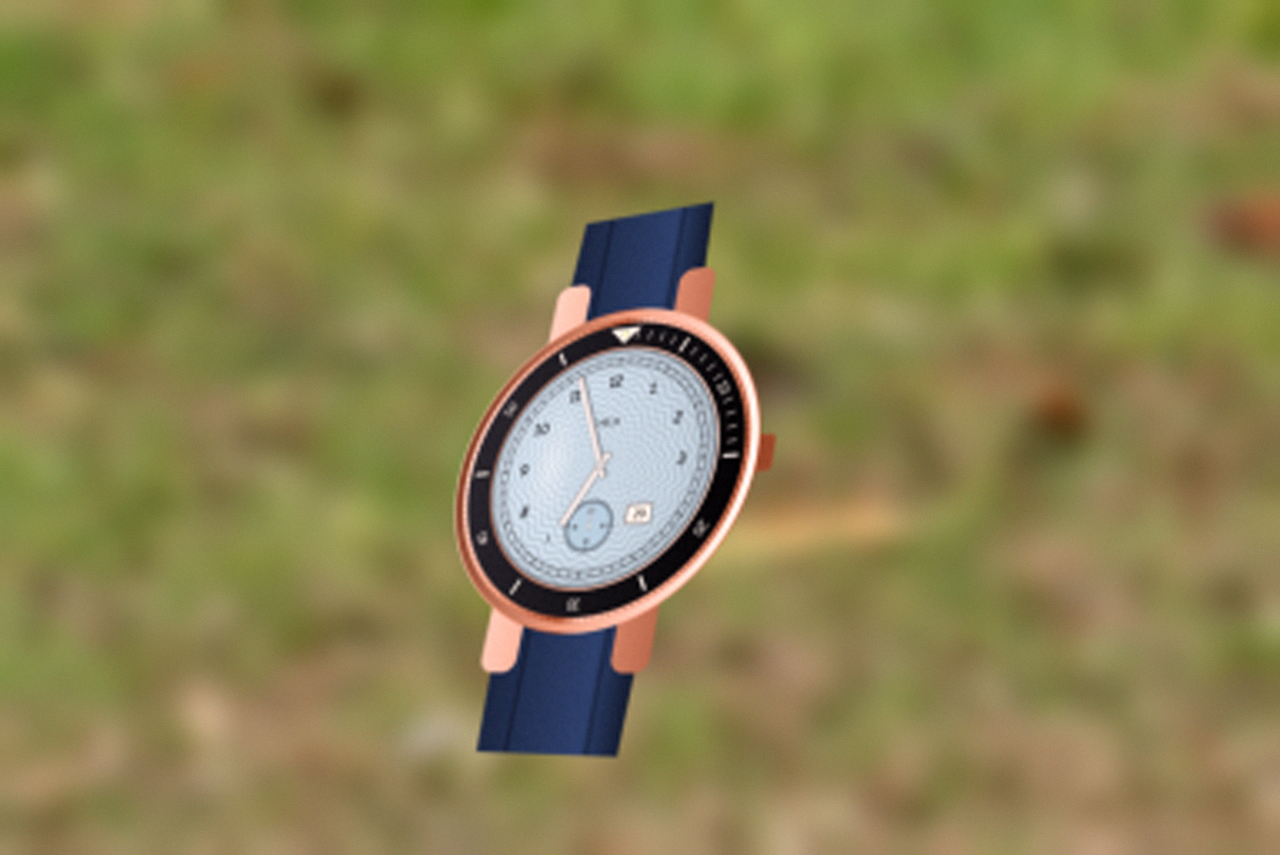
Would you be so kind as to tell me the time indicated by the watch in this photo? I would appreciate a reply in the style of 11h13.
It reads 6h56
